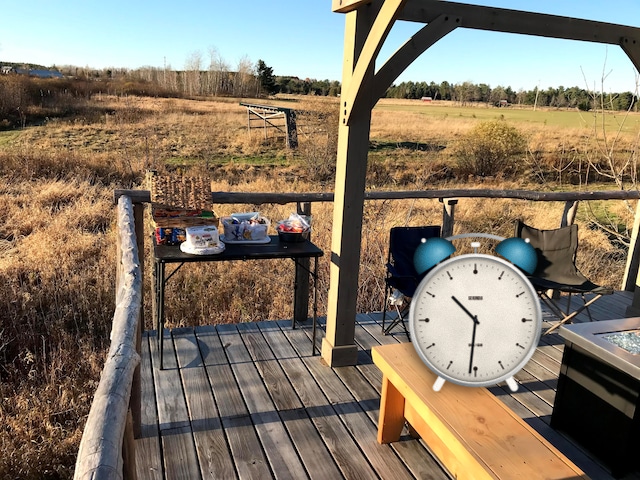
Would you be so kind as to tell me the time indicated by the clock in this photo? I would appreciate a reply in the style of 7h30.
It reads 10h31
